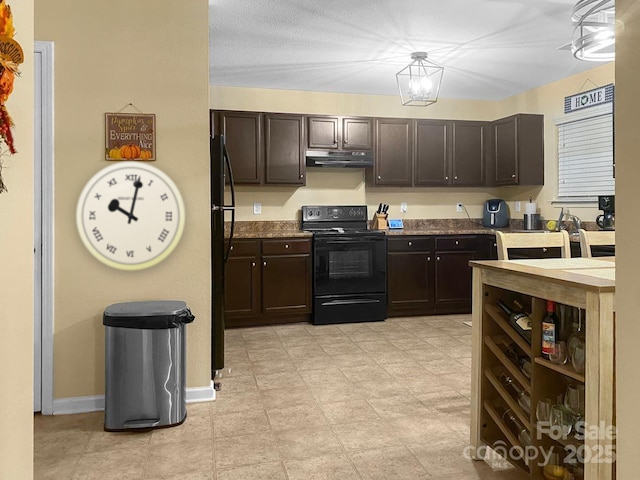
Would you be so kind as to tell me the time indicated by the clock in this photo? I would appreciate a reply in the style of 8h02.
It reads 10h02
